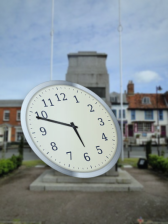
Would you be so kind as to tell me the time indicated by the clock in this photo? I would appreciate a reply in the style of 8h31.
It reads 5h49
